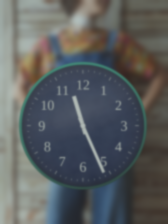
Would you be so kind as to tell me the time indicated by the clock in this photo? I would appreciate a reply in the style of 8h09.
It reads 11h26
